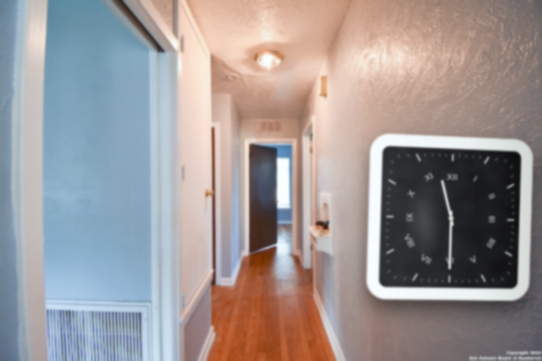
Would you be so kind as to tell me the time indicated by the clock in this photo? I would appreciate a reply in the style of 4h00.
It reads 11h30
